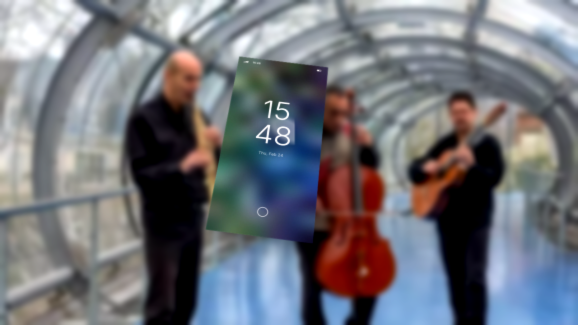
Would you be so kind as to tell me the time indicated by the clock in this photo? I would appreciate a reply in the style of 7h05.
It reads 15h48
